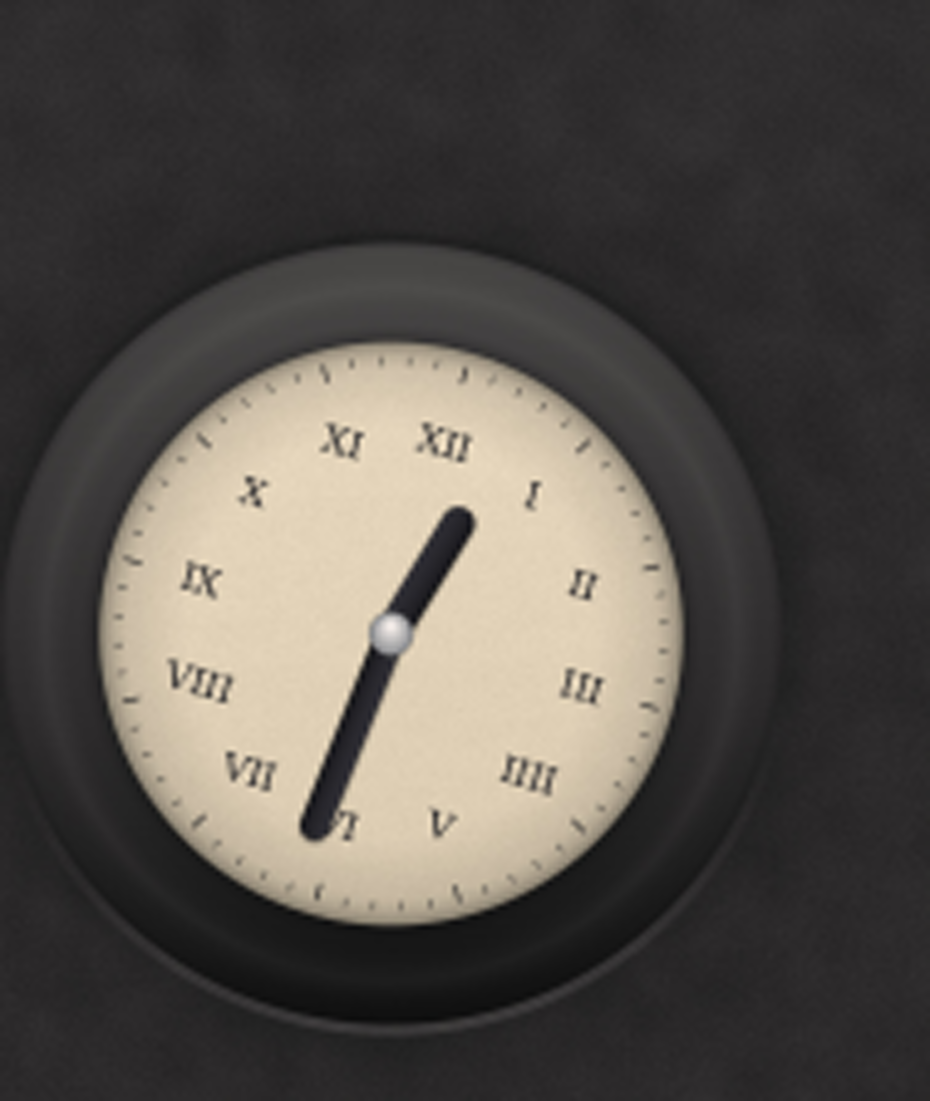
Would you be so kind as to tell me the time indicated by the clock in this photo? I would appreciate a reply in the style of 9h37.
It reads 12h31
